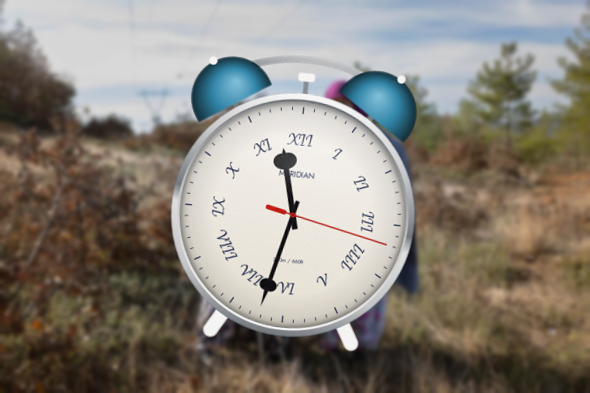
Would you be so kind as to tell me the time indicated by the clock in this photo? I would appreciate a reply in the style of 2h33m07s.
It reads 11h32m17s
